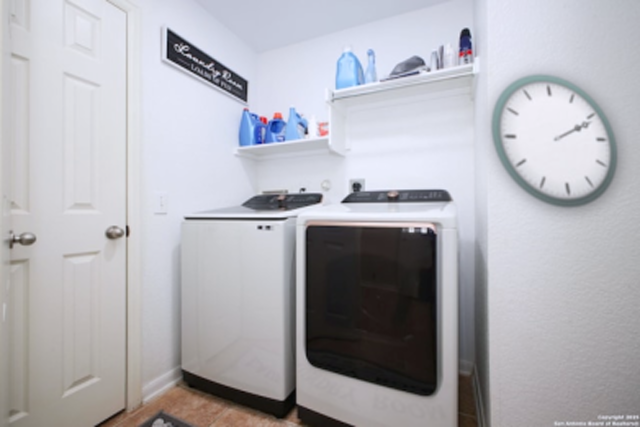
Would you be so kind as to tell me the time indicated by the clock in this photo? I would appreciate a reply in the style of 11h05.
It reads 2h11
